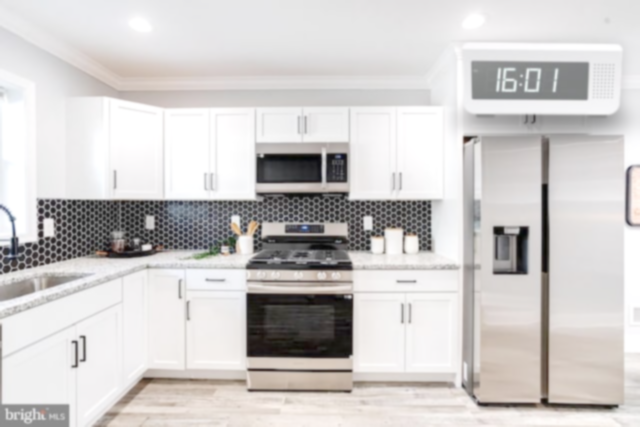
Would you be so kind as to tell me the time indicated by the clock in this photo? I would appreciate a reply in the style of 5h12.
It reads 16h01
